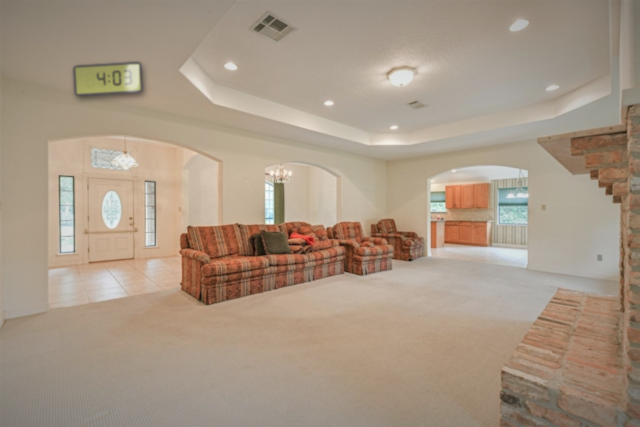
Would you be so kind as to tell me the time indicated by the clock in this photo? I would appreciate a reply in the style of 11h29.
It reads 4h03
